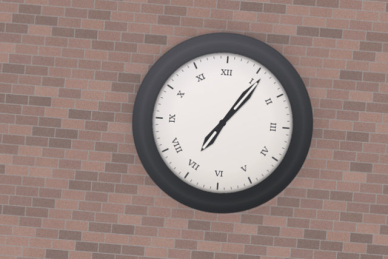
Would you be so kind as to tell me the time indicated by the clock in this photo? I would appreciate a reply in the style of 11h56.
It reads 7h06
